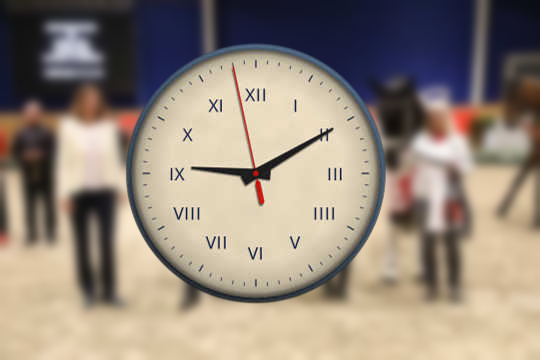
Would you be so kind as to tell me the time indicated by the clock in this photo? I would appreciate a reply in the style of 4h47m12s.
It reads 9h09m58s
